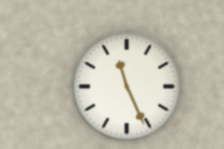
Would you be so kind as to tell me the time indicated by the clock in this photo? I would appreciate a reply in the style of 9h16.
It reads 11h26
